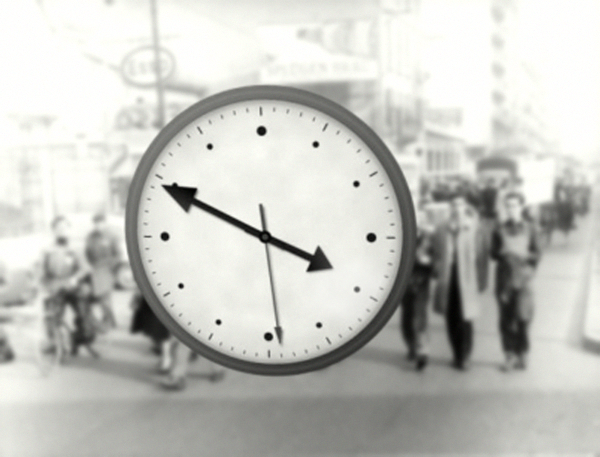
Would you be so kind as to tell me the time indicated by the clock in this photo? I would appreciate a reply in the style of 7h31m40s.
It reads 3h49m29s
